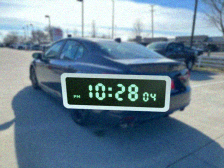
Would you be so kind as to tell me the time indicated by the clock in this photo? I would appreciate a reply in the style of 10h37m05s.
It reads 10h28m04s
